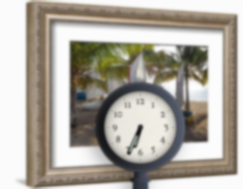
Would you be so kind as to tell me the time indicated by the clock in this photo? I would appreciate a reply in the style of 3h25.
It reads 6h34
